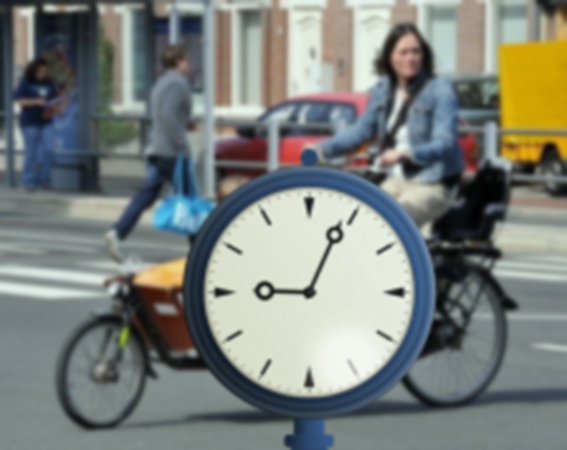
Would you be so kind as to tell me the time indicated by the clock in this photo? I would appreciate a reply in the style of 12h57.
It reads 9h04
